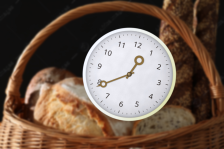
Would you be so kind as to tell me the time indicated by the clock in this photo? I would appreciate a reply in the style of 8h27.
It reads 12h39
